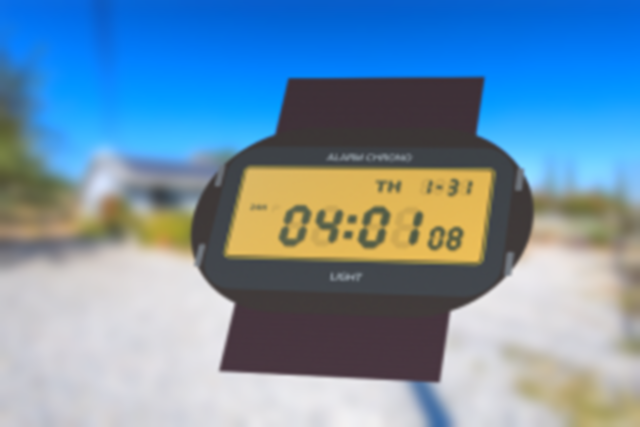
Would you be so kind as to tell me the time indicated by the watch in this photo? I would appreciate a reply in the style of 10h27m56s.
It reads 4h01m08s
